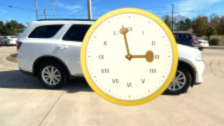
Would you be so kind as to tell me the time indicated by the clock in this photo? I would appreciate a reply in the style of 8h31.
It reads 2h58
